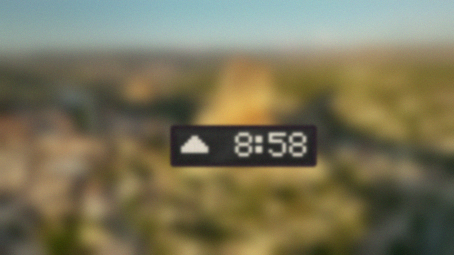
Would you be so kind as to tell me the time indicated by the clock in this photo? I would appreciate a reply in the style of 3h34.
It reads 8h58
